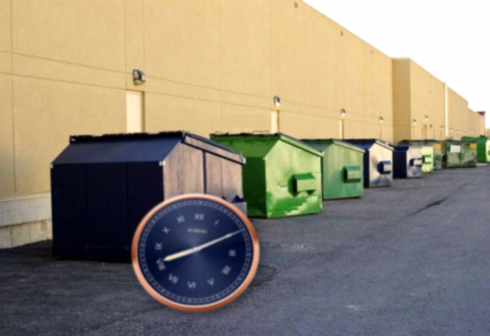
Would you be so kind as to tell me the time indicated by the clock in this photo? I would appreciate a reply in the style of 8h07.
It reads 8h10
